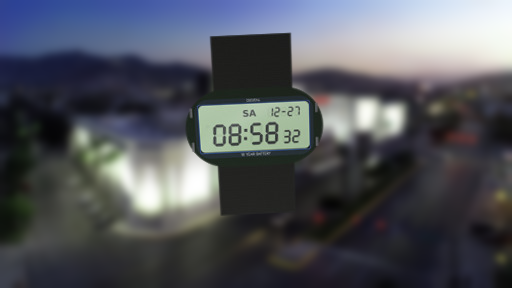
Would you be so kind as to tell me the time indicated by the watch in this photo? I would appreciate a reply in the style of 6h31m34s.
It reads 8h58m32s
